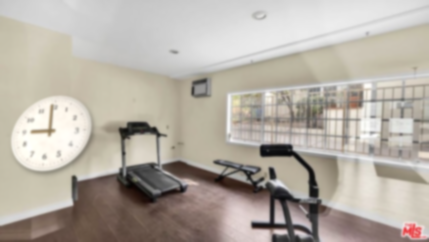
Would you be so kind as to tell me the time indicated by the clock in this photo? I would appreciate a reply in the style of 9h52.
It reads 8h59
